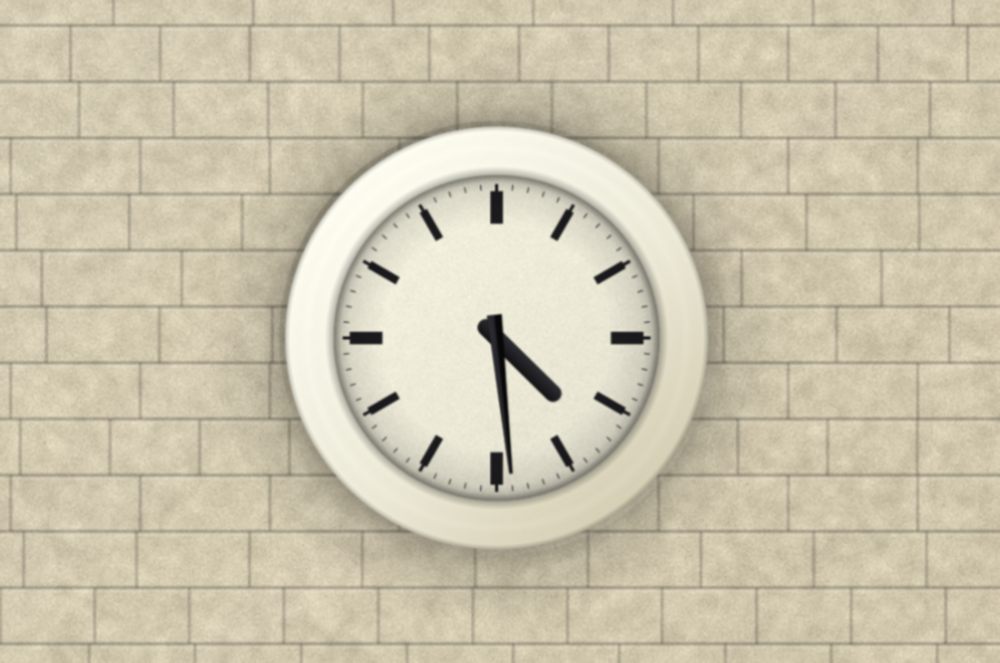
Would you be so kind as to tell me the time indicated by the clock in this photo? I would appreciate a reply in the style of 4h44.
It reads 4h29
